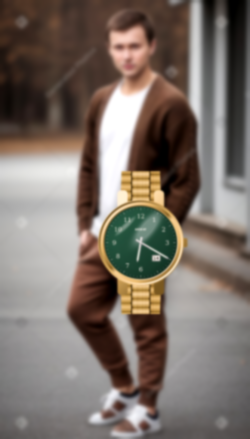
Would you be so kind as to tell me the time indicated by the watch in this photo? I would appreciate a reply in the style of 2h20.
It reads 6h20
